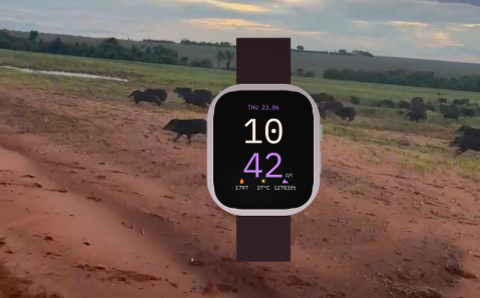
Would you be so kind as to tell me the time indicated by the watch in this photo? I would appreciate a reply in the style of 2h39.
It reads 10h42
